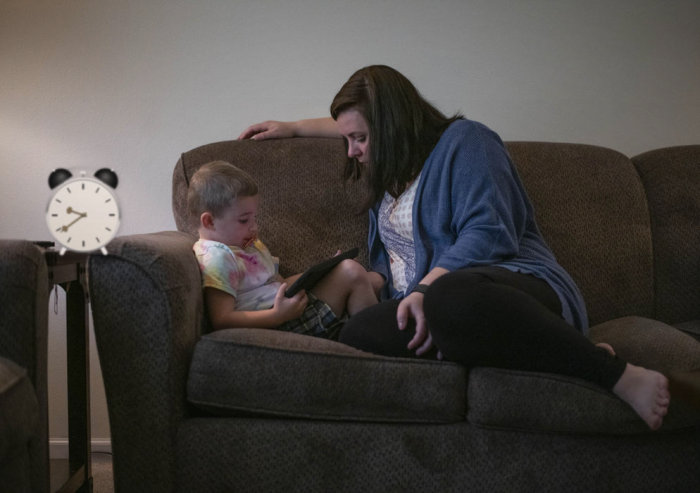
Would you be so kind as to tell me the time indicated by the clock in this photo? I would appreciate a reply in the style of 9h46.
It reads 9h39
